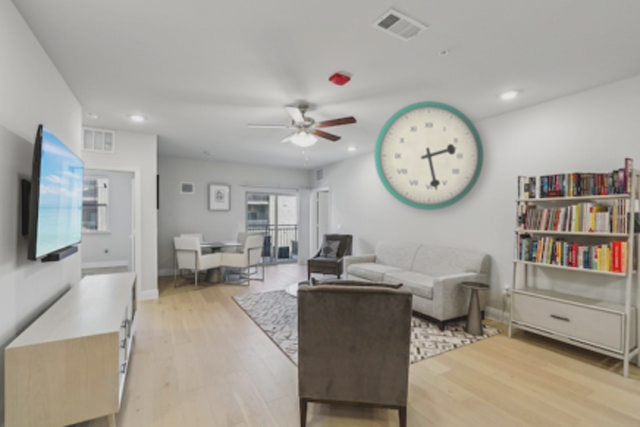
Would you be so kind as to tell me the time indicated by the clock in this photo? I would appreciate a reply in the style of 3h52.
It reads 2h28
